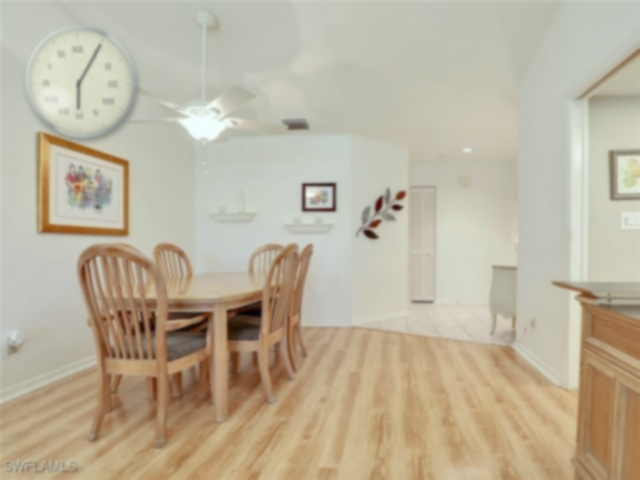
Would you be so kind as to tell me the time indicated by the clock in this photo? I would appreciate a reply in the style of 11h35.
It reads 6h05
